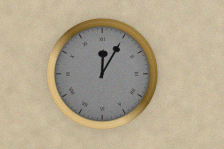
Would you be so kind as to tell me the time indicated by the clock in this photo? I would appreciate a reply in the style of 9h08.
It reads 12h05
